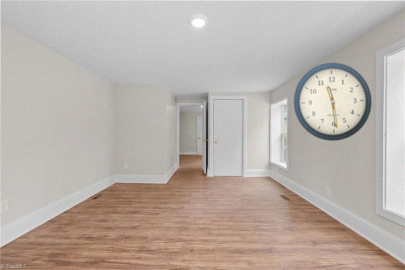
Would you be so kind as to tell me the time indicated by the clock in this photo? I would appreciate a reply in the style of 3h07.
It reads 11h29
